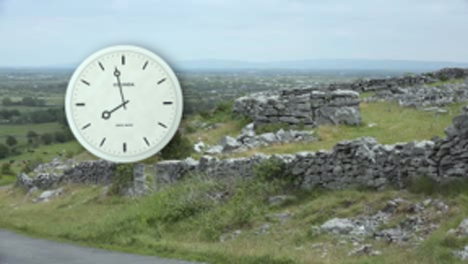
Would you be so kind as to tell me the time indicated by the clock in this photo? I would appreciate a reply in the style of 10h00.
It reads 7h58
